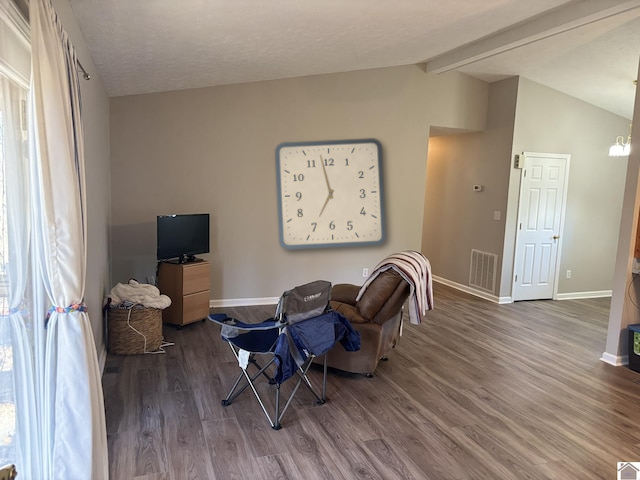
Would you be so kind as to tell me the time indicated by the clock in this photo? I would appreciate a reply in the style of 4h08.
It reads 6h58
